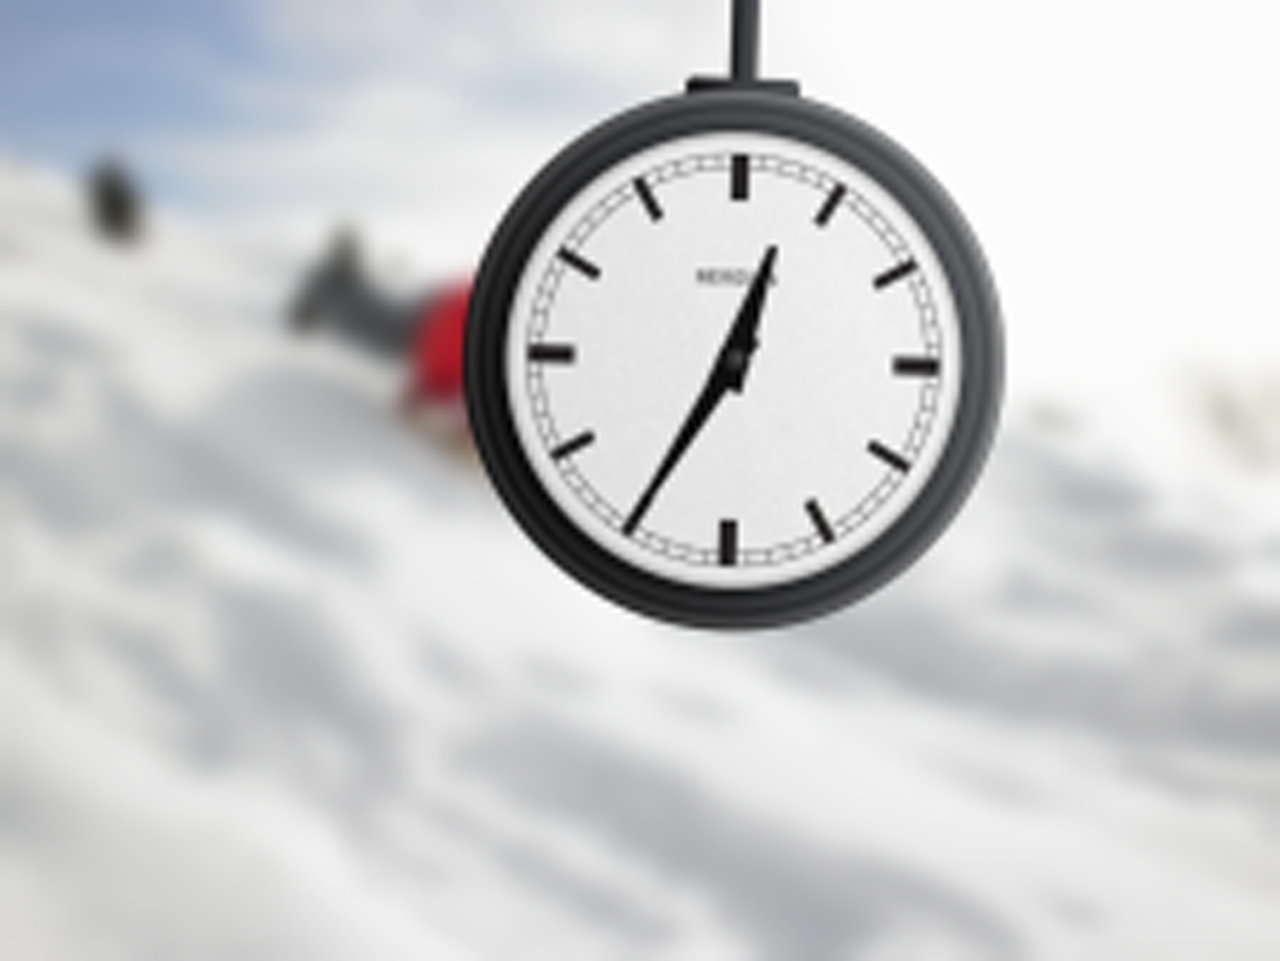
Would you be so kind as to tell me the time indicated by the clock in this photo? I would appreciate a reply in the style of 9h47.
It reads 12h35
